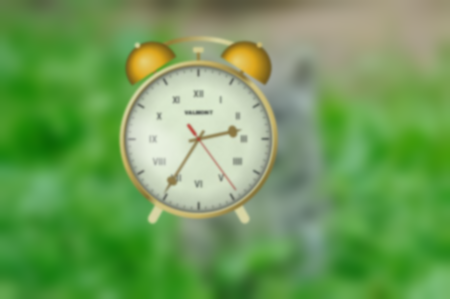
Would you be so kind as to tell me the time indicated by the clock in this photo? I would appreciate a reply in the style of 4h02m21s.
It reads 2h35m24s
